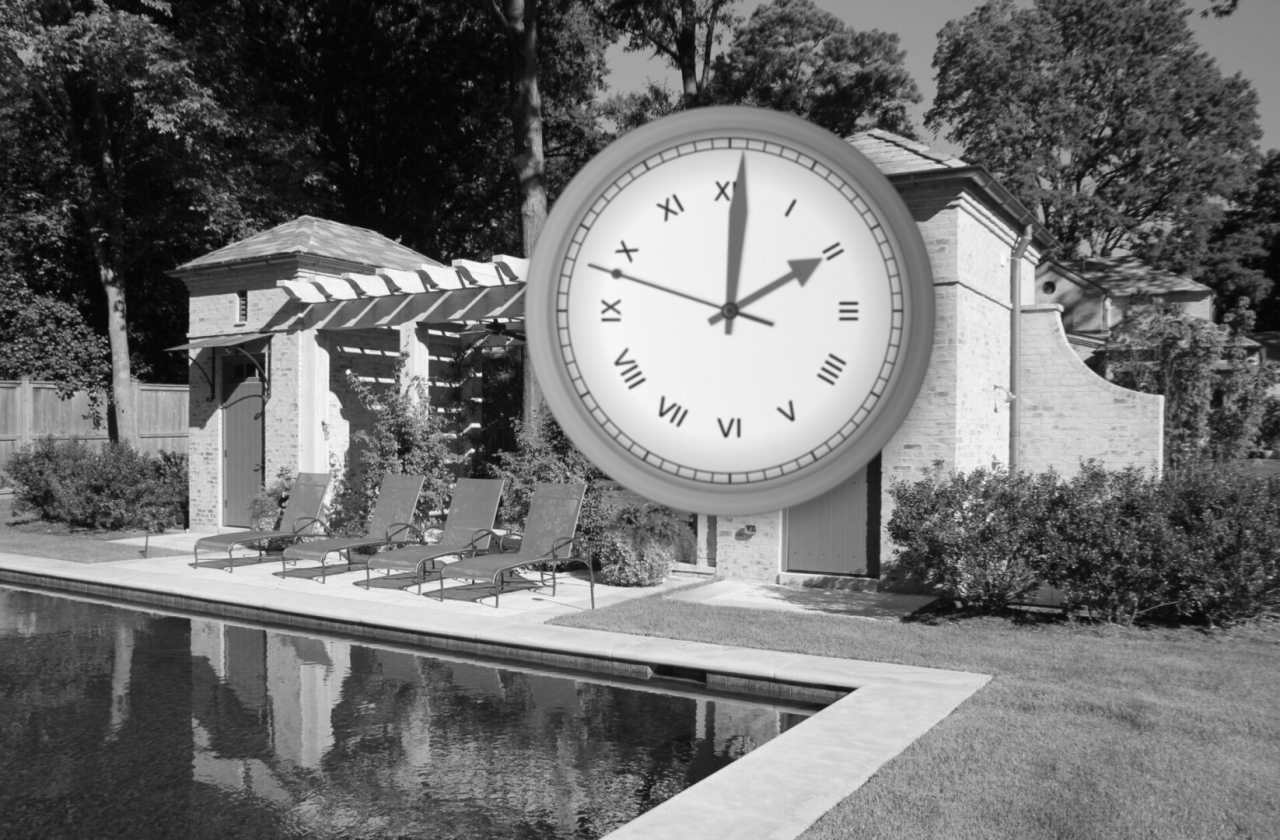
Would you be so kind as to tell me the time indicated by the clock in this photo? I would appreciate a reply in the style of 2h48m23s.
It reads 2h00m48s
